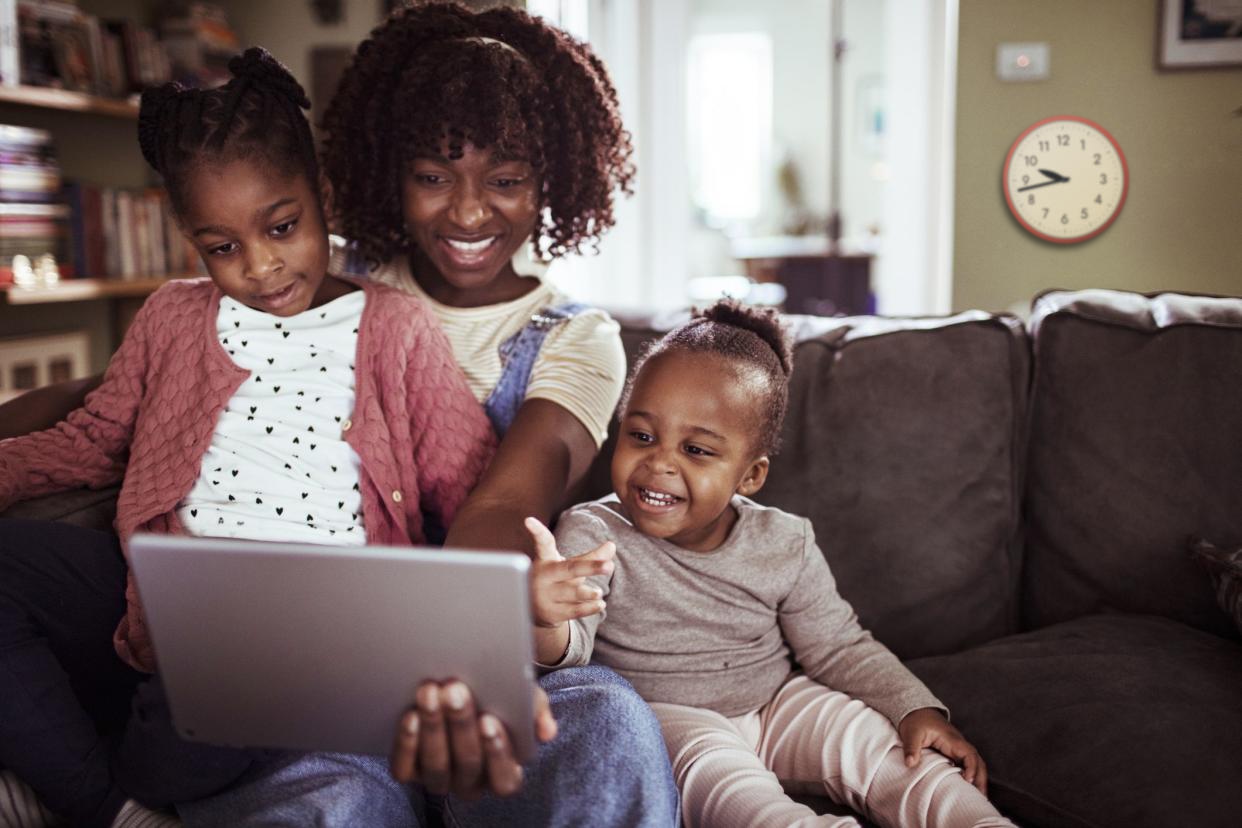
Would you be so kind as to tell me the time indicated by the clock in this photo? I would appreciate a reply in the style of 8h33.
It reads 9h43
